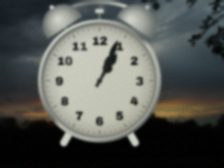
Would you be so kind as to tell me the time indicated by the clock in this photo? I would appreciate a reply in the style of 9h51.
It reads 1h04
